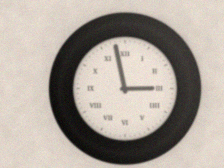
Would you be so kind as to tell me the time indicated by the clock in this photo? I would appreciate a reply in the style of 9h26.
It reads 2h58
